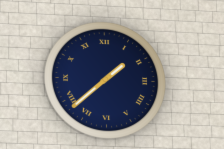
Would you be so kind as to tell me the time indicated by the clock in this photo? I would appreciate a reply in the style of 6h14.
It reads 1h38
